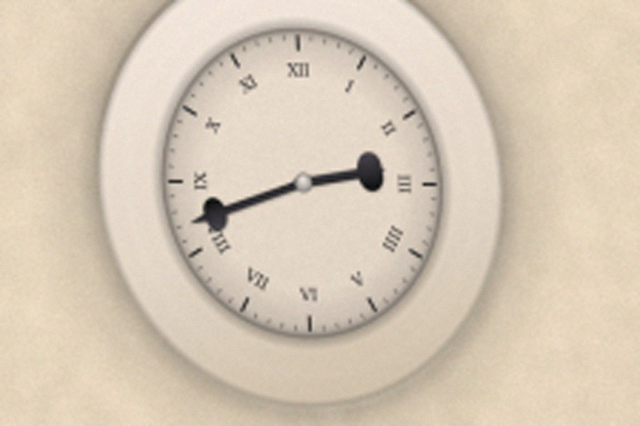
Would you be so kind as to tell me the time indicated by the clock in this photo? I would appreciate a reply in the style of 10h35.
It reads 2h42
